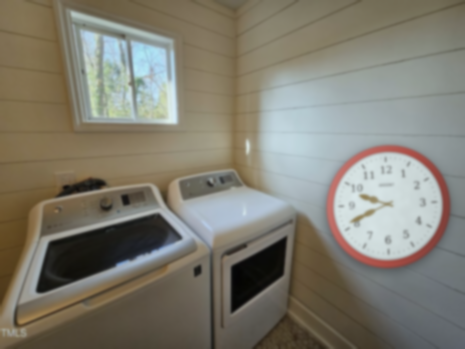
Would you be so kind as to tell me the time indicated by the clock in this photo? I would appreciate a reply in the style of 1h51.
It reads 9h41
